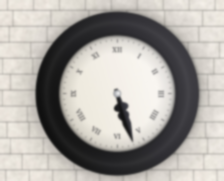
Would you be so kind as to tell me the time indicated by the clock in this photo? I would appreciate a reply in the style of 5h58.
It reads 5h27
